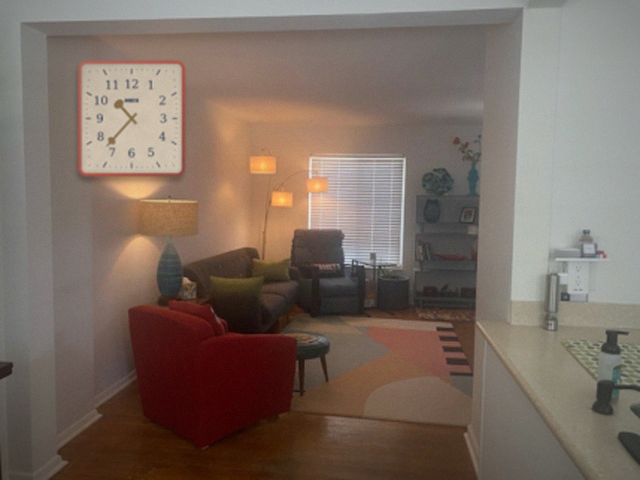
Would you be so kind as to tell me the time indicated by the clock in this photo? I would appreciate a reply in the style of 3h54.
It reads 10h37
